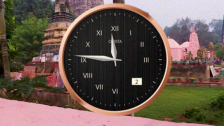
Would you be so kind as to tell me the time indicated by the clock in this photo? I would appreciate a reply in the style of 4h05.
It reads 11h46
